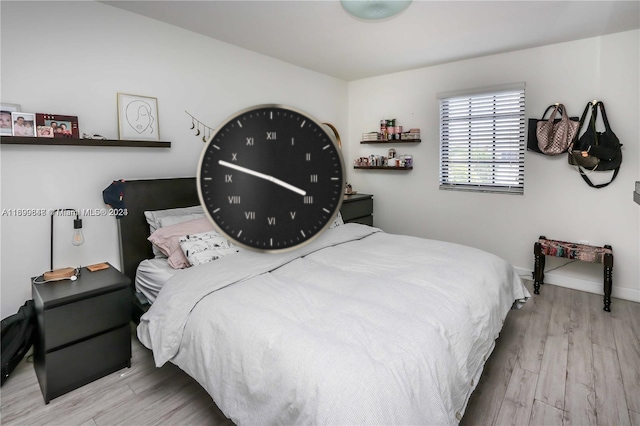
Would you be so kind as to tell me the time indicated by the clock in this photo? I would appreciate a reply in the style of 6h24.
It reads 3h48
